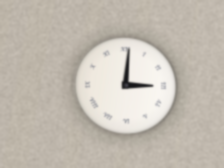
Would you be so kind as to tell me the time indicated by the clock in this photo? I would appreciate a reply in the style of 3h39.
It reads 3h01
